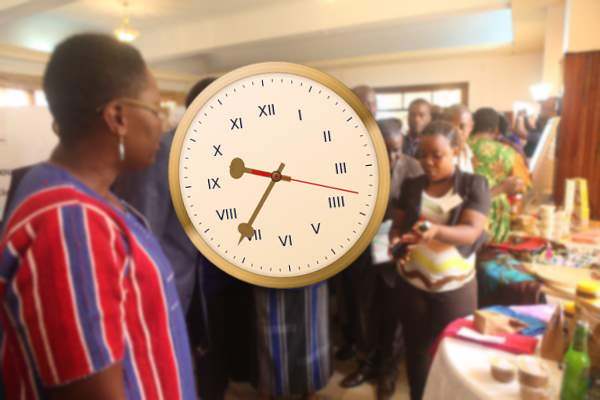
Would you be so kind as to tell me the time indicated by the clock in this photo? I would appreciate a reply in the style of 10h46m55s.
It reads 9h36m18s
